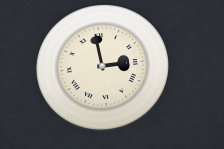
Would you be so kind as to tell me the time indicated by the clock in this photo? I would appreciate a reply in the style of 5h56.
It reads 2h59
